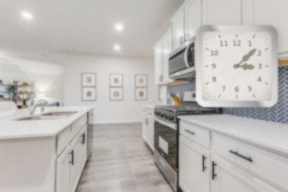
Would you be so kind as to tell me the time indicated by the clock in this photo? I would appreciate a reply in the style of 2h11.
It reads 3h08
